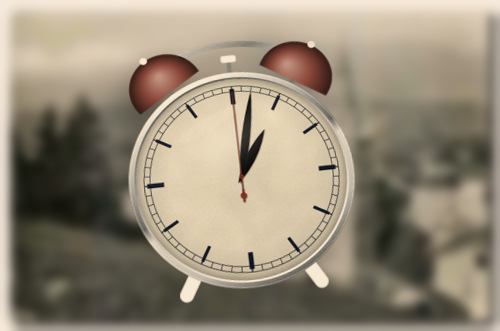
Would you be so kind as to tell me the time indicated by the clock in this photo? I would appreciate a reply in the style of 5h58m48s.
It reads 1h02m00s
